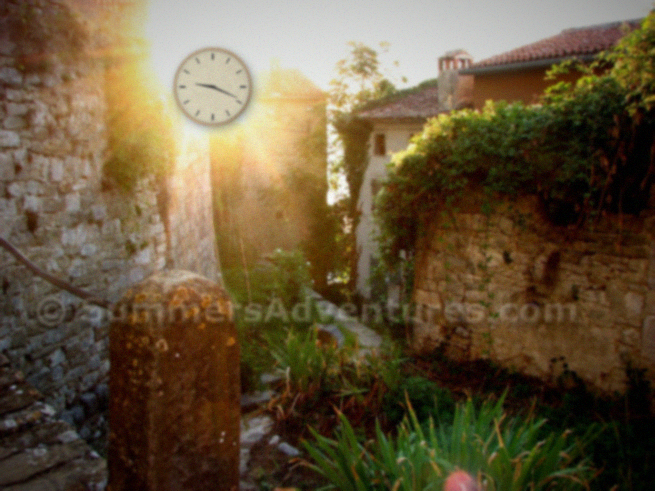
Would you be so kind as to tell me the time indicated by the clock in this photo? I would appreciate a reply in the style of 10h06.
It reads 9h19
